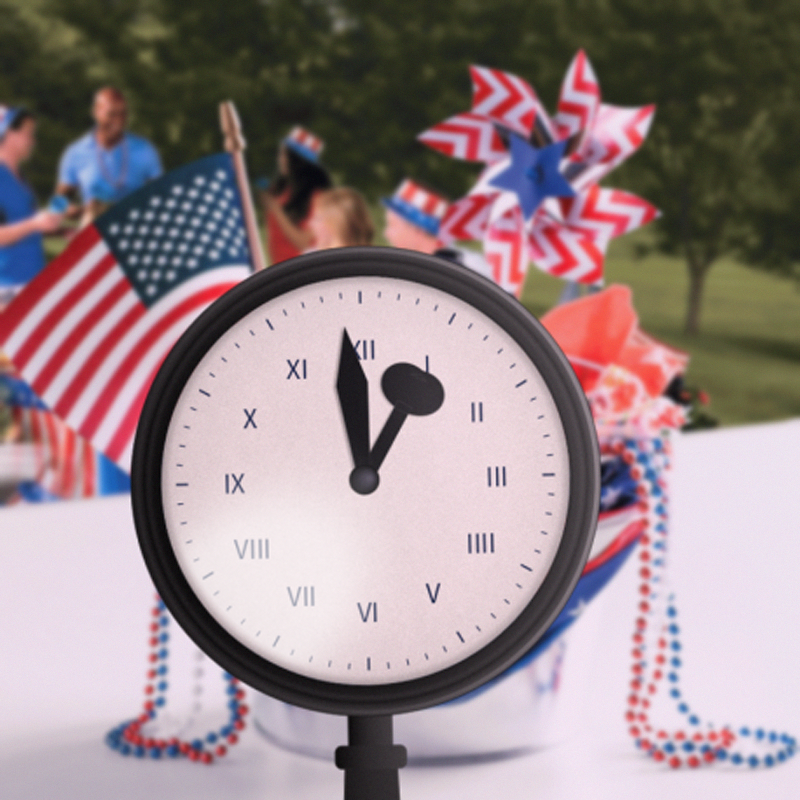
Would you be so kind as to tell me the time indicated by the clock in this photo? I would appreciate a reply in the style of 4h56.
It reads 12h59
